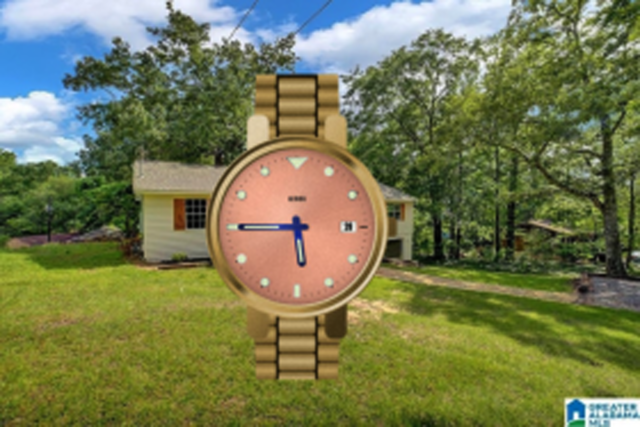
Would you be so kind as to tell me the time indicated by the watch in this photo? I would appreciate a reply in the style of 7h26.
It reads 5h45
